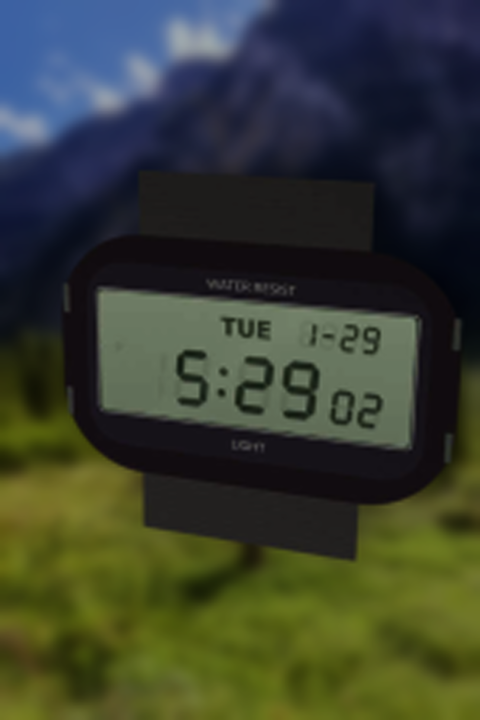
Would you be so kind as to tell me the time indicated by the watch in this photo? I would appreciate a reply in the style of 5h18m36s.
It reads 5h29m02s
